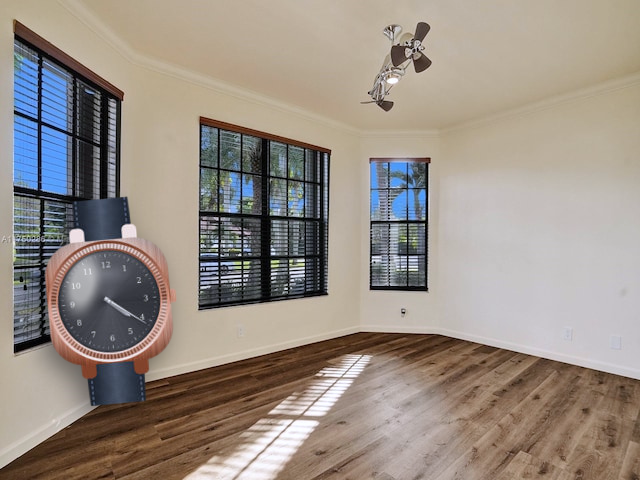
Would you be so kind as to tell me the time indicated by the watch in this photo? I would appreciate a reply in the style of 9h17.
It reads 4h21
